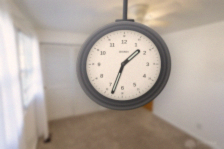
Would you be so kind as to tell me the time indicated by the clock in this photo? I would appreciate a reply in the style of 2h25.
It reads 1h33
